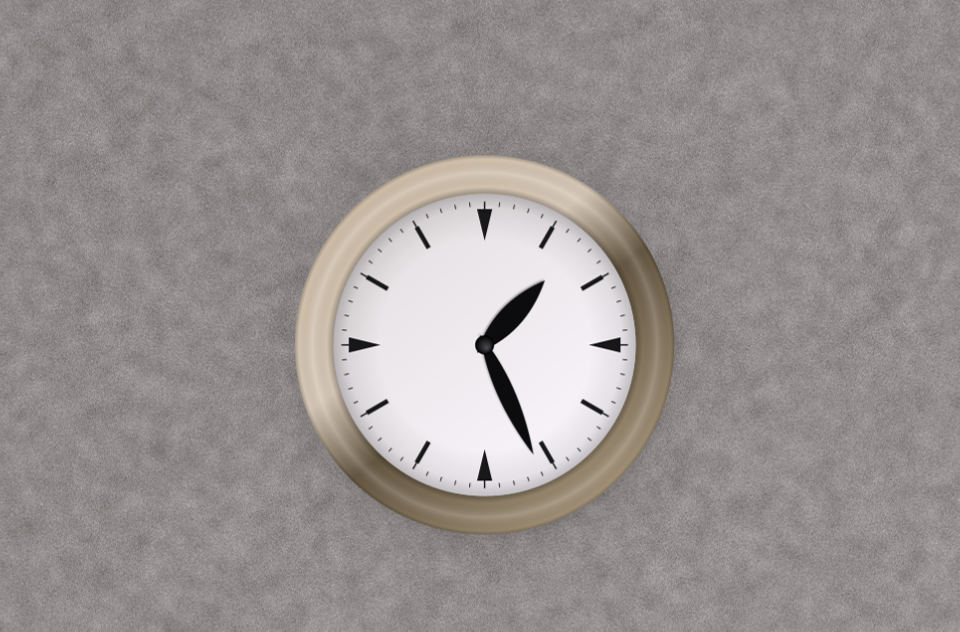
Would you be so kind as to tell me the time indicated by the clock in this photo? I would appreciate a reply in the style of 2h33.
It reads 1h26
